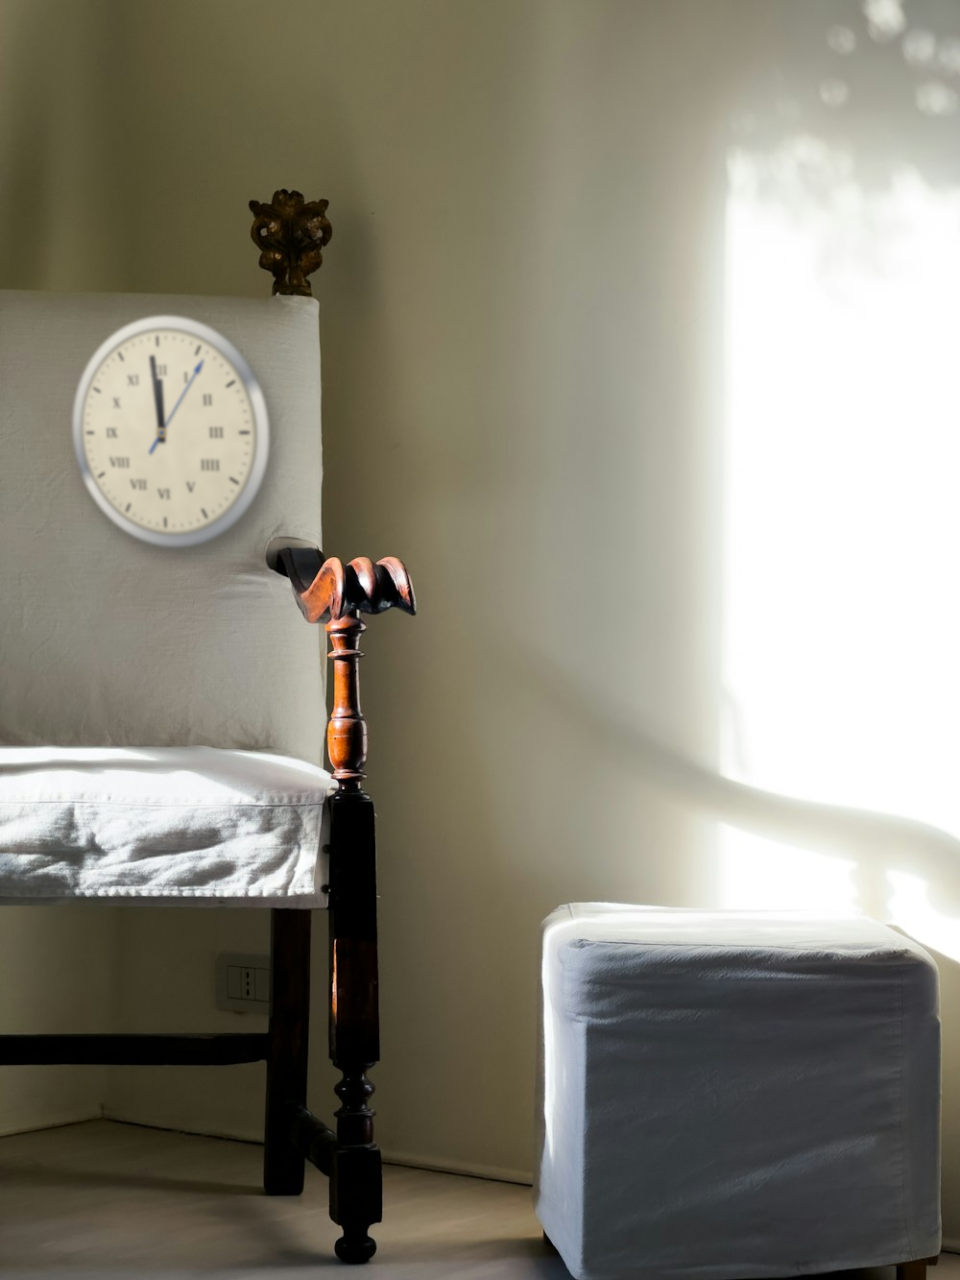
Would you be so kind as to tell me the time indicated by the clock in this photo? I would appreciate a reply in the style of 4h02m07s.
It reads 11h59m06s
